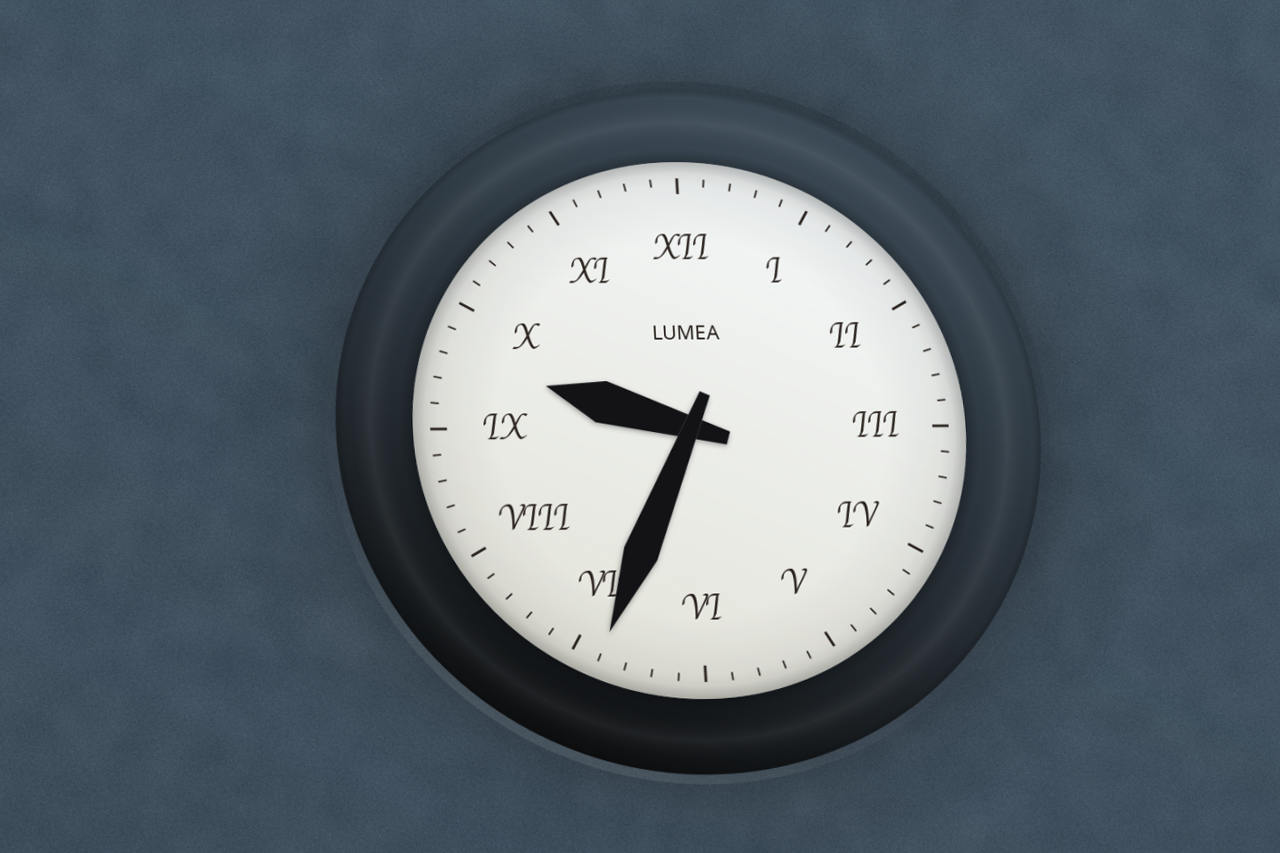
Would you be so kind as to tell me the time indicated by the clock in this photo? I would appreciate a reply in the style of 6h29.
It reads 9h34
